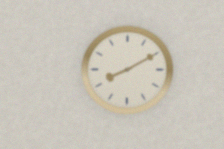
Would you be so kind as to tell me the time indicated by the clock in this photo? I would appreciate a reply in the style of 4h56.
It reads 8h10
